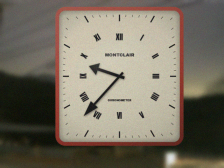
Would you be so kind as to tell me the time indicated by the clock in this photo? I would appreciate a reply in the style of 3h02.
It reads 9h37
